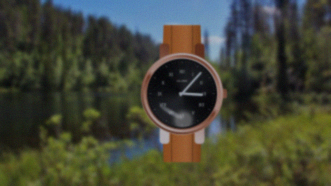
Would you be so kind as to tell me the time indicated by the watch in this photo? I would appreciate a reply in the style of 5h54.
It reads 3h07
